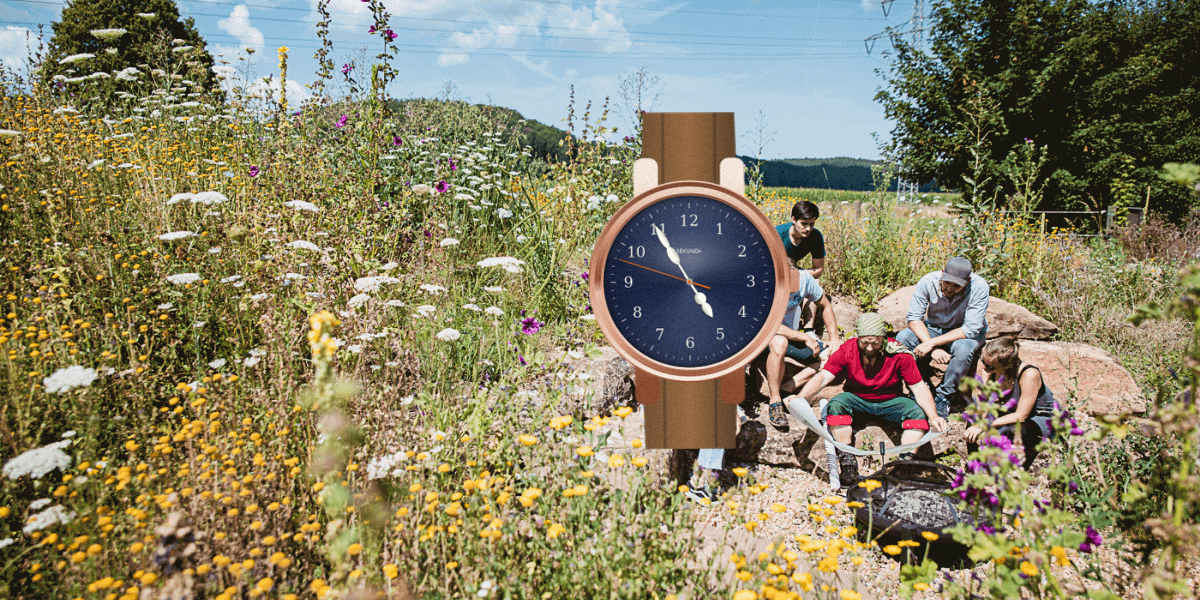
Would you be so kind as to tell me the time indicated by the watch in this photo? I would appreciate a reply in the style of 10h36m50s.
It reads 4h54m48s
